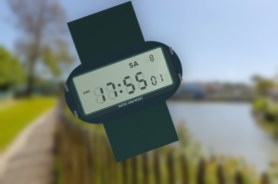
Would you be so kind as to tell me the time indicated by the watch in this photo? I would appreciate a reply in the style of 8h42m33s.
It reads 17h55m01s
